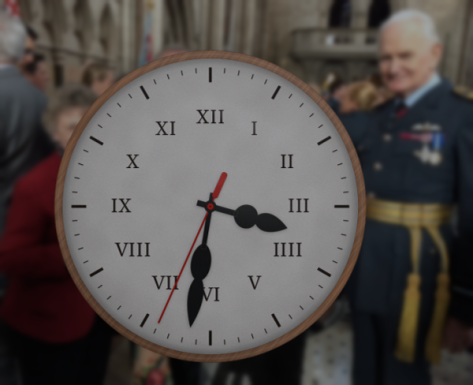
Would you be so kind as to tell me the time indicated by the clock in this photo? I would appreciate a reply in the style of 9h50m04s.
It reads 3h31m34s
